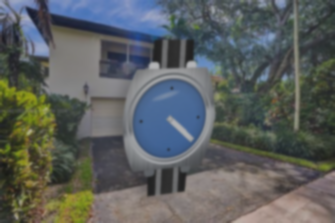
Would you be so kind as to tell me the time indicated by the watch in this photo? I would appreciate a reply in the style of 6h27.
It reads 4h22
